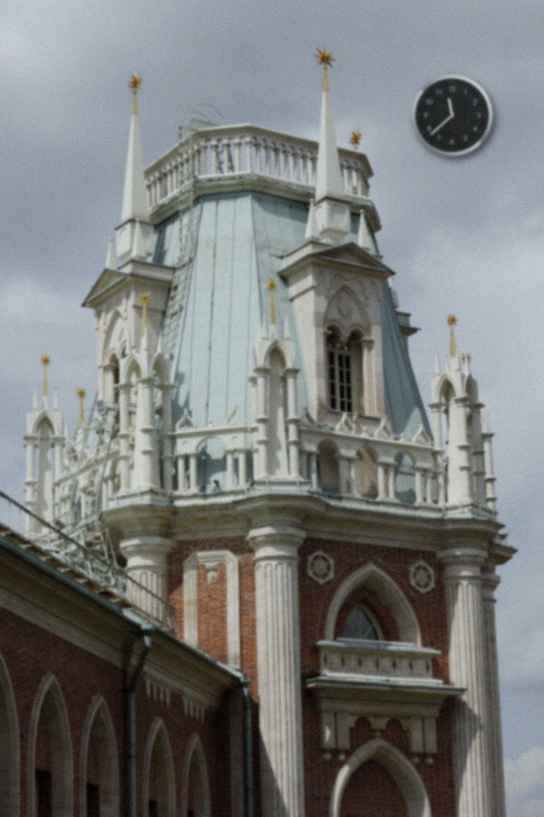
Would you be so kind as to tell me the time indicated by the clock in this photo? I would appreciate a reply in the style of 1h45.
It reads 11h38
